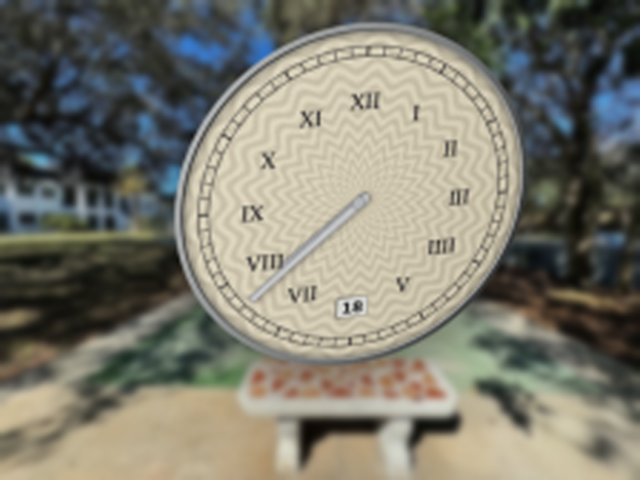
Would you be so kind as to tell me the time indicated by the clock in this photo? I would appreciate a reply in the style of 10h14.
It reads 7h38
